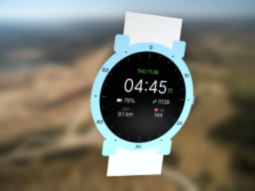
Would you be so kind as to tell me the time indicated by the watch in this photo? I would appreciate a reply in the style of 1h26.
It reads 4h45
